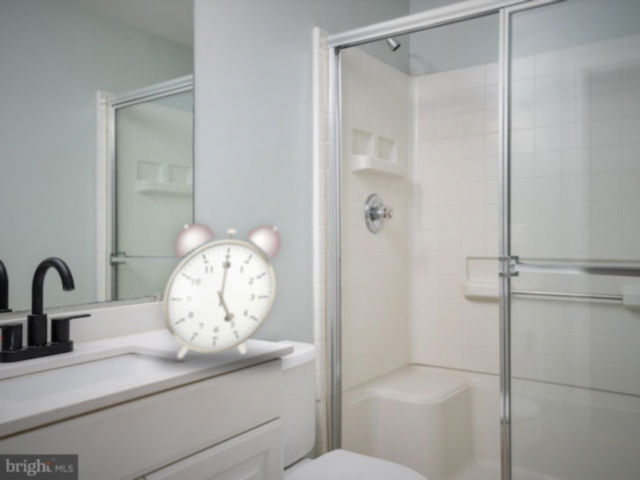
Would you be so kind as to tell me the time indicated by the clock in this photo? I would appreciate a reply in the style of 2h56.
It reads 5h00
